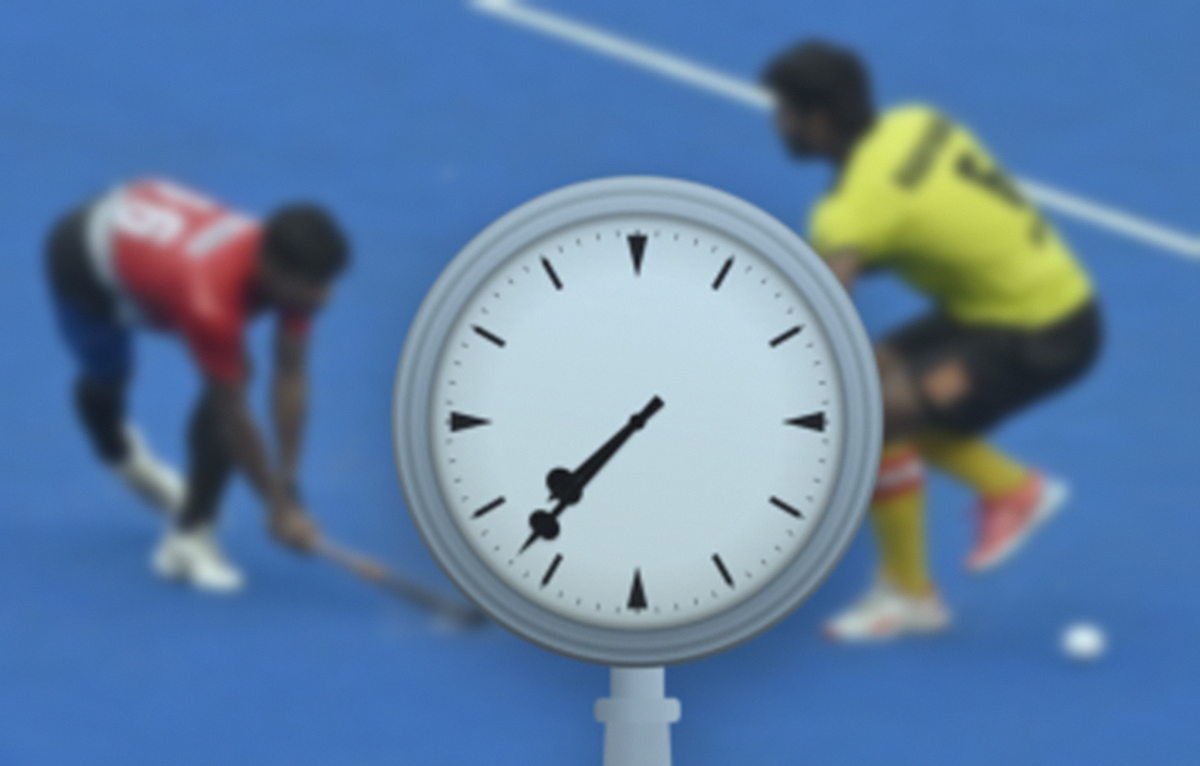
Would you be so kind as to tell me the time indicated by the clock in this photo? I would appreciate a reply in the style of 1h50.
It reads 7h37
